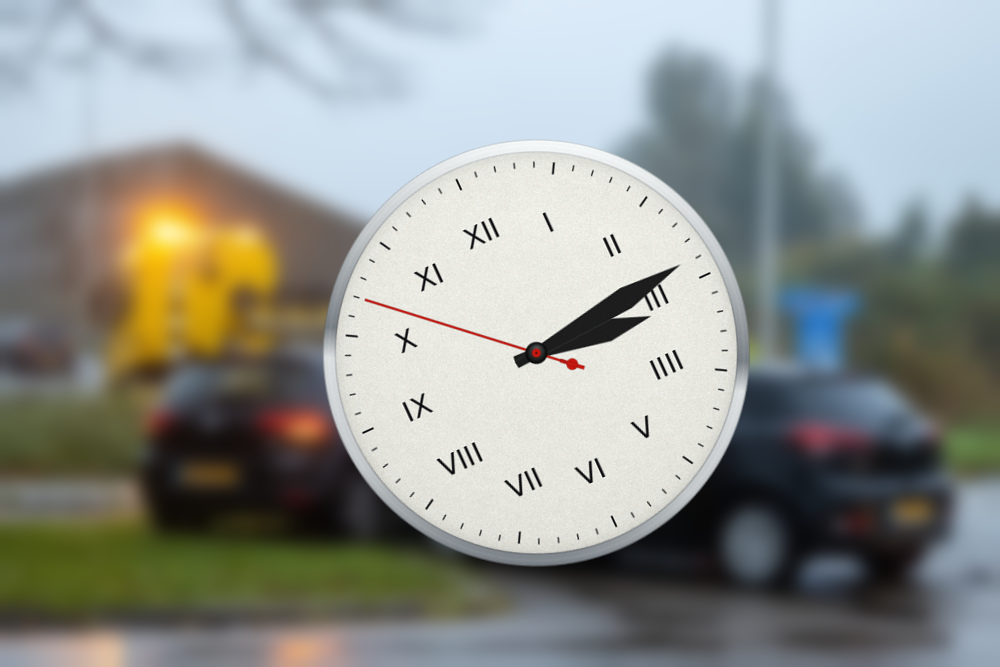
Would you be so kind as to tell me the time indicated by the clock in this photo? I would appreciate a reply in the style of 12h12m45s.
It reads 3h13m52s
